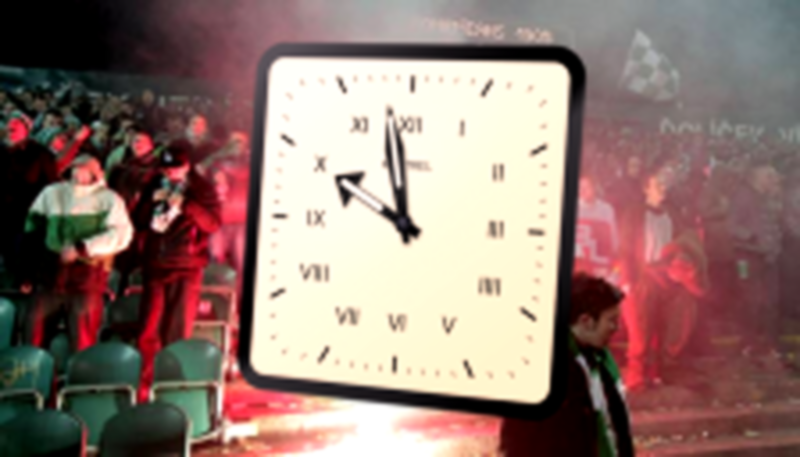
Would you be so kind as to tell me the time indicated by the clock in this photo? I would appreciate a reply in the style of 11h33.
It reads 9h58
